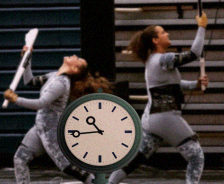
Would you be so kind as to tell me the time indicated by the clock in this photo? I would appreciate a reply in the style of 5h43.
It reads 10h44
